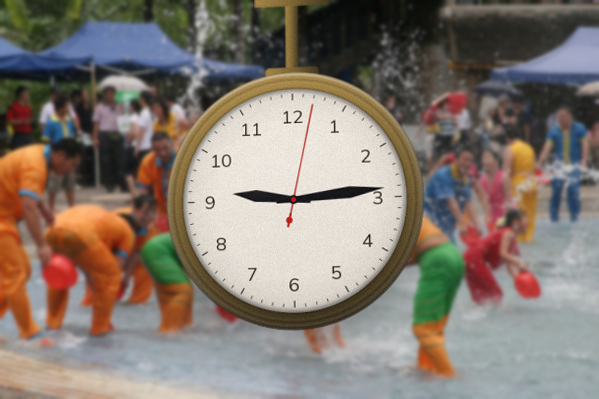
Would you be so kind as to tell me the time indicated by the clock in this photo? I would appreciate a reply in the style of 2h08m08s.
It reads 9h14m02s
